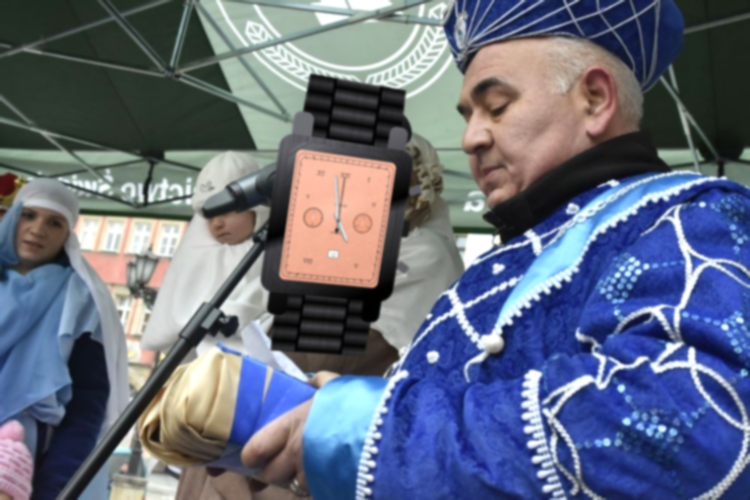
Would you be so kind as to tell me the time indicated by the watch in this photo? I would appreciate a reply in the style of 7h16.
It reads 4h58
